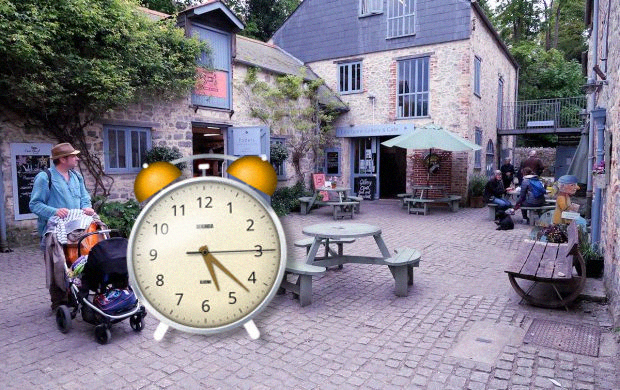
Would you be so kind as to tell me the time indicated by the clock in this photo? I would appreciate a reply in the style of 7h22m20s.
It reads 5h22m15s
